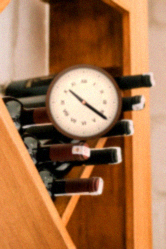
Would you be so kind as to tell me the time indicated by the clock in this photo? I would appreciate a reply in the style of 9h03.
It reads 10h21
